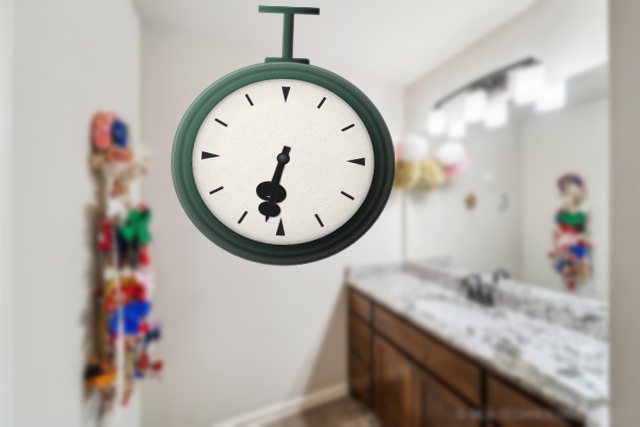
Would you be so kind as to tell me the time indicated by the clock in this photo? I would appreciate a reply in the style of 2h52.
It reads 6h32
